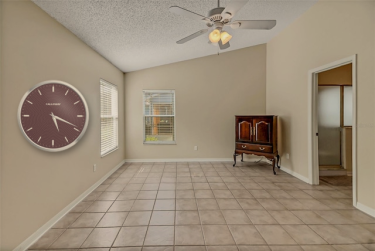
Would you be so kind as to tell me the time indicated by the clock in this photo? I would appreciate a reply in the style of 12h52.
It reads 5h19
